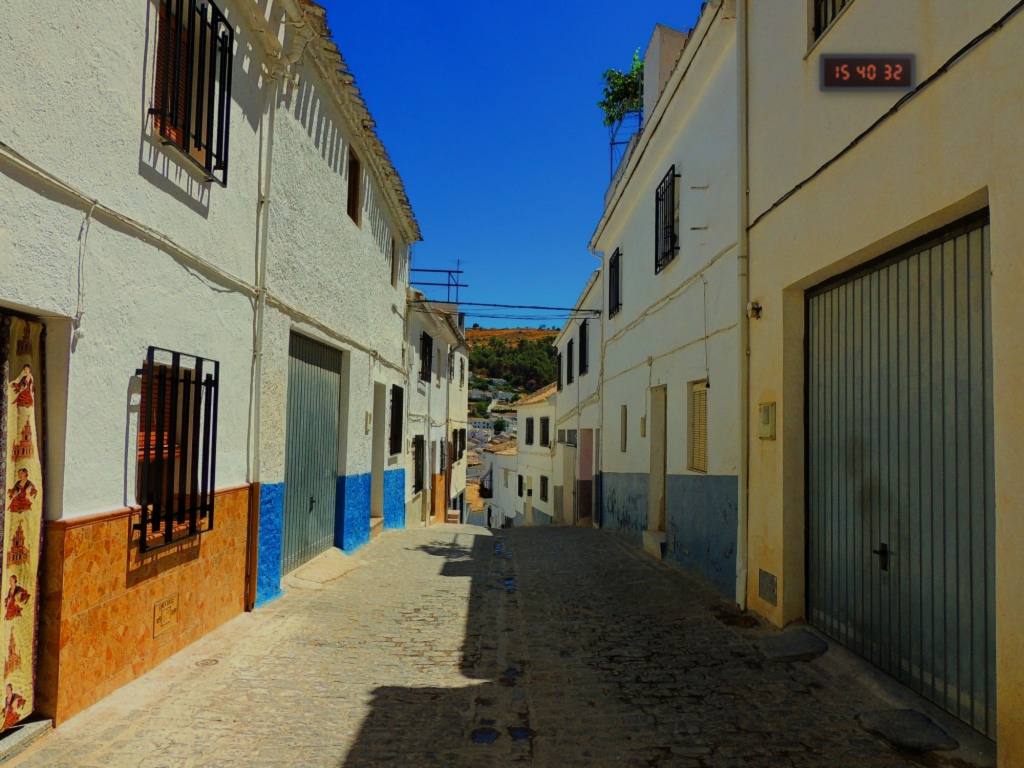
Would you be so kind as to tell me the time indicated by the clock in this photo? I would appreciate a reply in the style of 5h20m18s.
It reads 15h40m32s
